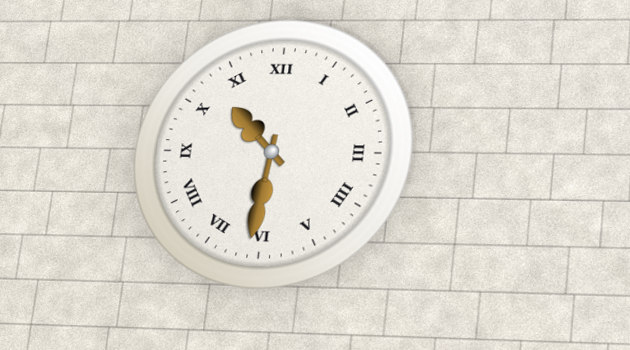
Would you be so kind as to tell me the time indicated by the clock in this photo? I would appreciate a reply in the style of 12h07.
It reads 10h31
